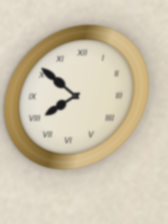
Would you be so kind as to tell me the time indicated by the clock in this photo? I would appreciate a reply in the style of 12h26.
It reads 7h51
